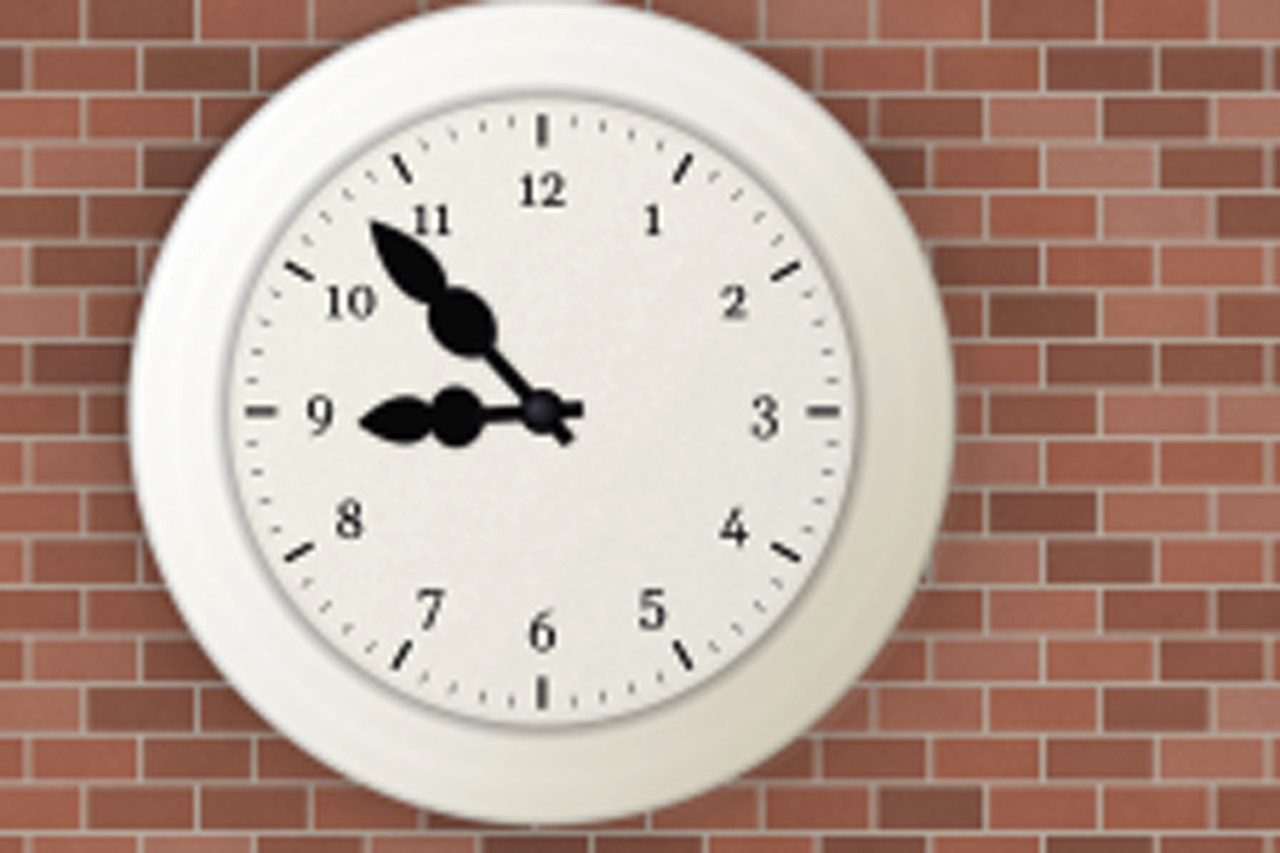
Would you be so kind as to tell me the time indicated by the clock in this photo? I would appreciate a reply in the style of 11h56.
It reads 8h53
